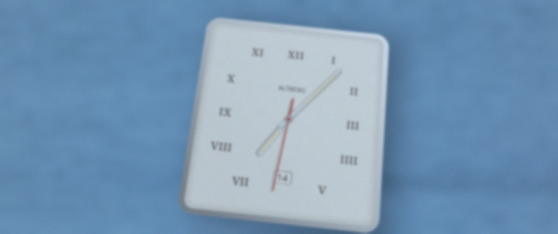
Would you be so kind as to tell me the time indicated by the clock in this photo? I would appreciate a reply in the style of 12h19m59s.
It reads 7h06m31s
